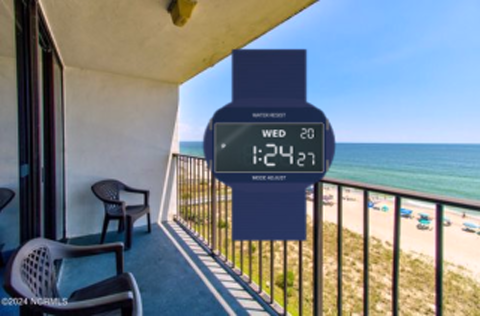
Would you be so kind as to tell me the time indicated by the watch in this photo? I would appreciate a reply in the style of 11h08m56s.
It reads 1h24m27s
